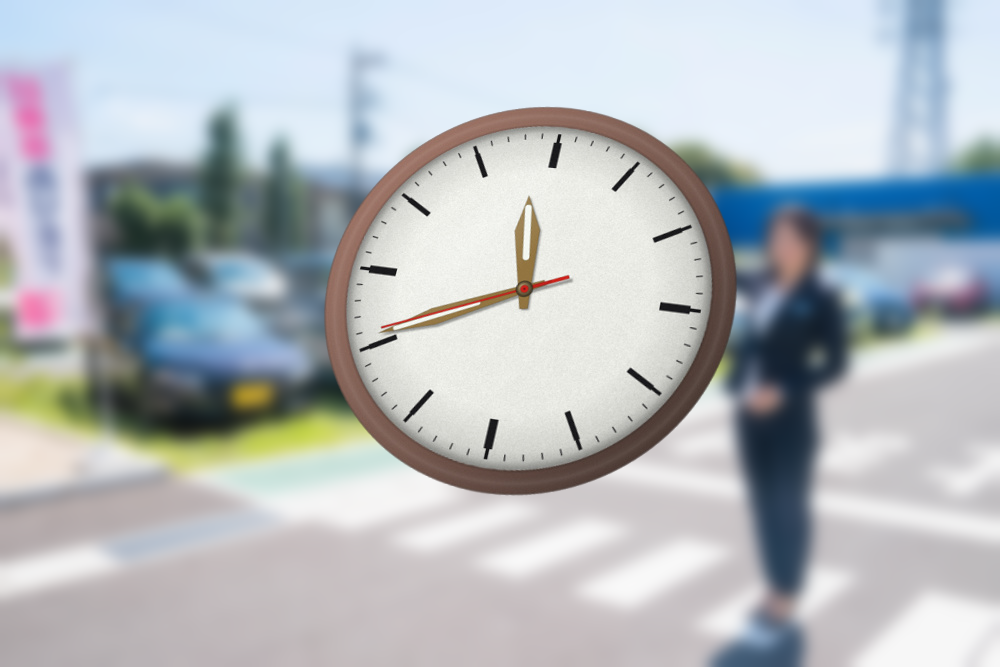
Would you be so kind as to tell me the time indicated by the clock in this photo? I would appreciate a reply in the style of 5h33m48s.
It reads 11h40m41s
